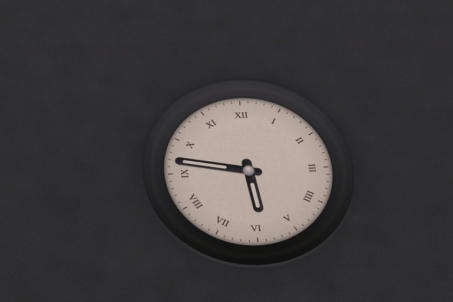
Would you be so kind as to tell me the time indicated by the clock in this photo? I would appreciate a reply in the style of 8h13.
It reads 5h47
